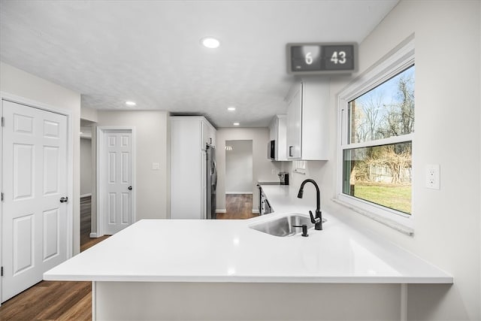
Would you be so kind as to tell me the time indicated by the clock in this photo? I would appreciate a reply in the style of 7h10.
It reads 6h43
